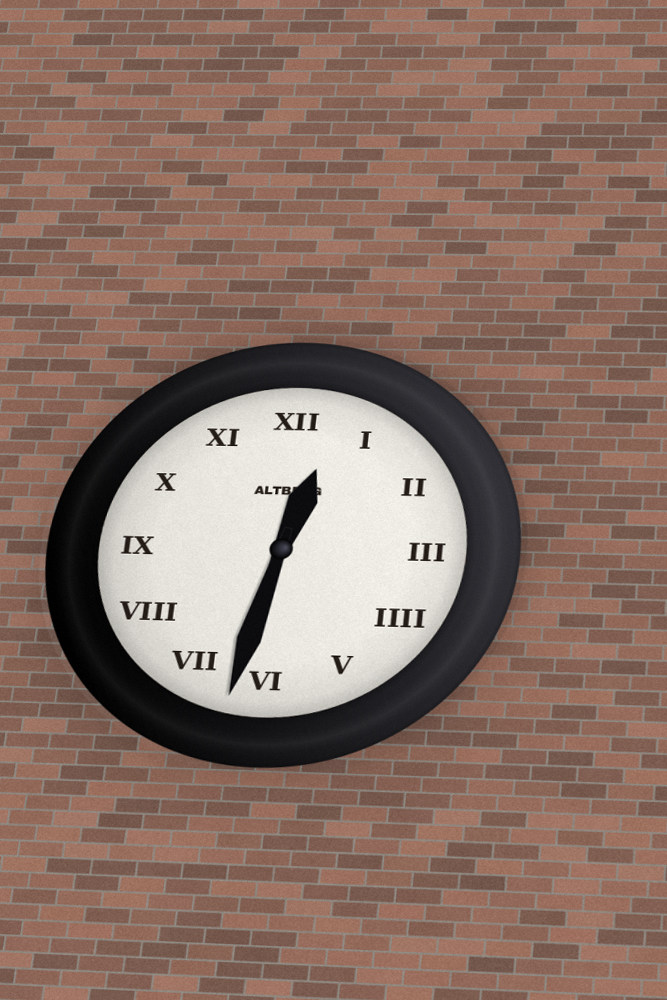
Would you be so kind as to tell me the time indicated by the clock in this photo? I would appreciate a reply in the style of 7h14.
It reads 12h32
